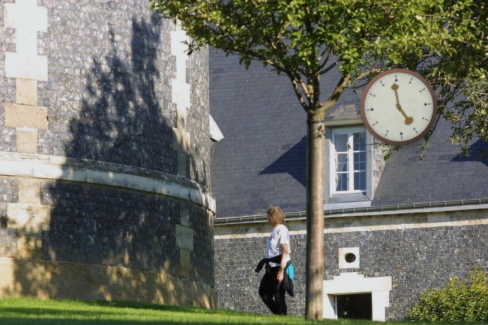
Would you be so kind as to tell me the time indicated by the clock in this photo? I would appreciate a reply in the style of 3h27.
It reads 4h59
